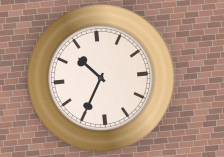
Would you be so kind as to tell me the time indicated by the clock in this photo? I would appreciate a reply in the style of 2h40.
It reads 10h35
